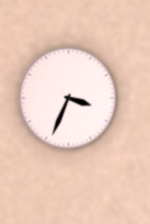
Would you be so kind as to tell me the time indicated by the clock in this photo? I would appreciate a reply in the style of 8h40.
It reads 3h34
